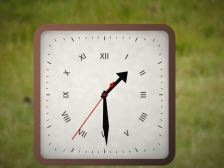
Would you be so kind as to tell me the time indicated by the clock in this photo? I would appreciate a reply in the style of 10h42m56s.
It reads 1h29m36s
